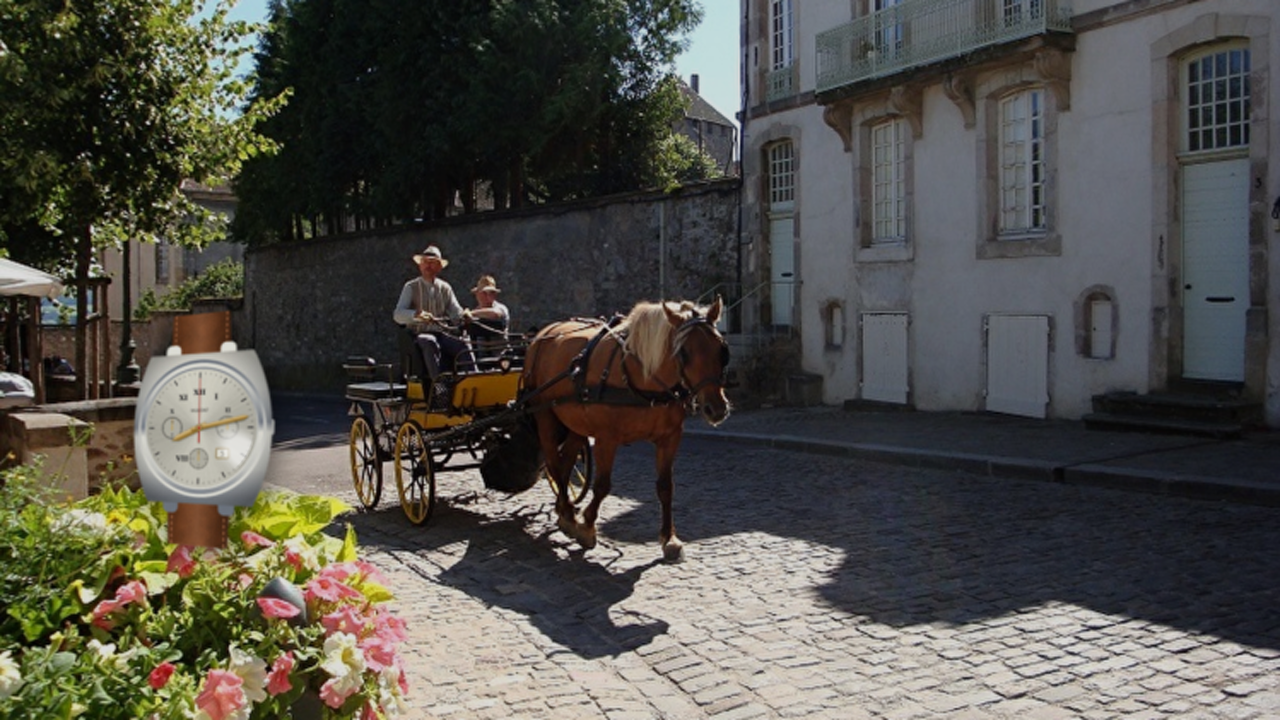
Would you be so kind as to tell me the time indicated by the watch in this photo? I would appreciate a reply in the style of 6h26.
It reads 8h13
